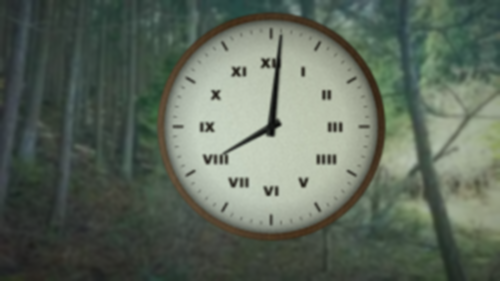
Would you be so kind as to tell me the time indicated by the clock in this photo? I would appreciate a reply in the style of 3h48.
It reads 8h01
